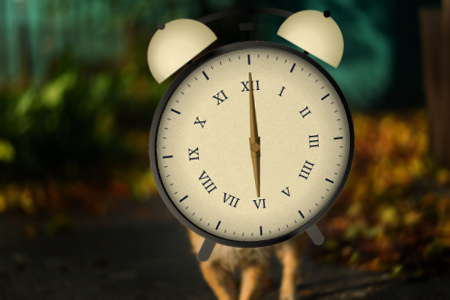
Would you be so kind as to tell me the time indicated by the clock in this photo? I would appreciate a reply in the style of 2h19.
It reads 6h00
